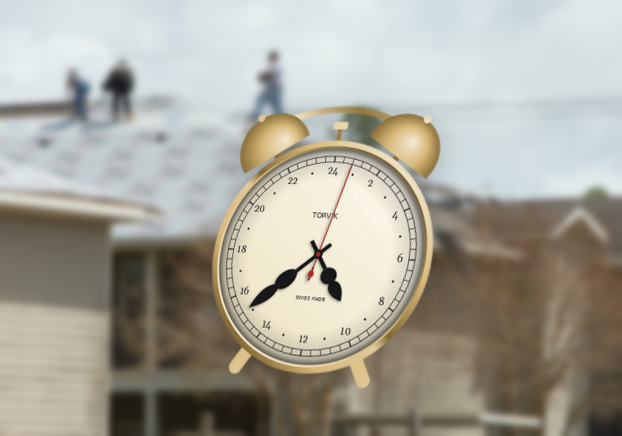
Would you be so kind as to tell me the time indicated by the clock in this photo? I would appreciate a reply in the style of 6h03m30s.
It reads 9h38m02s
